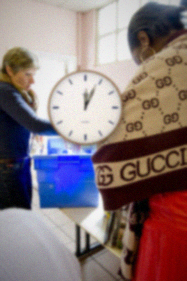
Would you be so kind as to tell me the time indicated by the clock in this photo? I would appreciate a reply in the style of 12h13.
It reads 12h04
